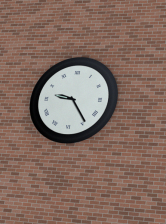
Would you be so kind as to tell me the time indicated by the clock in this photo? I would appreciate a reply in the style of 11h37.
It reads 9h24
